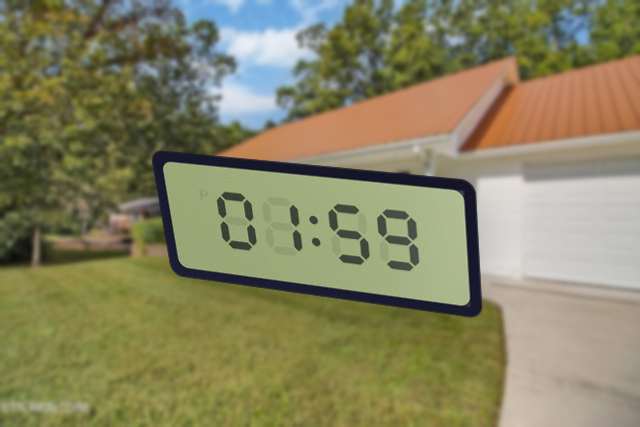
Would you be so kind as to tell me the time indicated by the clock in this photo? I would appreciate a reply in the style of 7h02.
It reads 1h59
